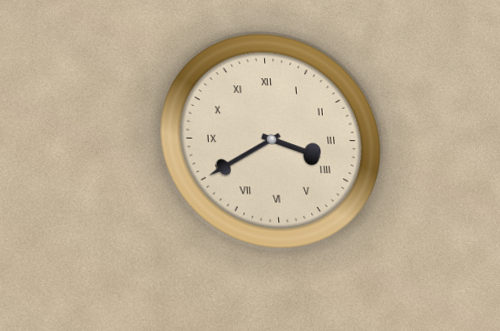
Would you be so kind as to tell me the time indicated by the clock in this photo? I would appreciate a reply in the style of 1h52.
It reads 3h40
